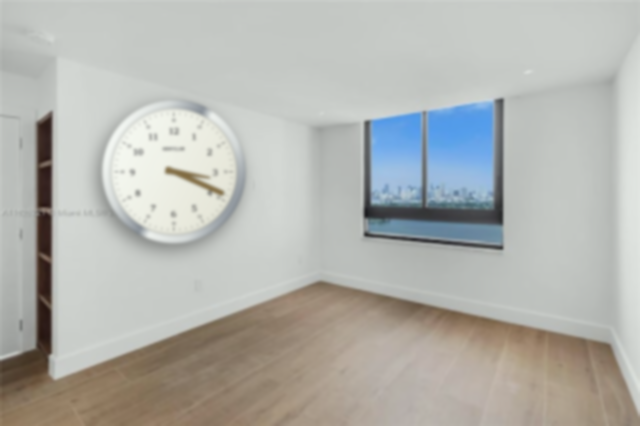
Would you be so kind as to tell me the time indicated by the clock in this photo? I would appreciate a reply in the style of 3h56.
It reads 3h19
